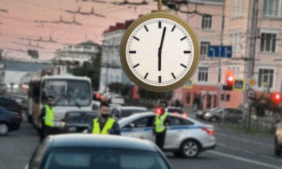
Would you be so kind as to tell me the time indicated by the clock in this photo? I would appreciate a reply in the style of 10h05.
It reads 6h02
